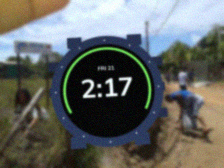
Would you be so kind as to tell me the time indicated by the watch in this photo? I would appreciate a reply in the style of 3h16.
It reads 2h17
